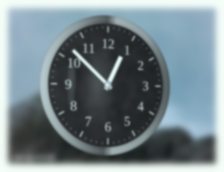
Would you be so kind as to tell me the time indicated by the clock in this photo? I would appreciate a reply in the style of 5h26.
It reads 12h52
